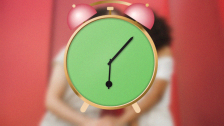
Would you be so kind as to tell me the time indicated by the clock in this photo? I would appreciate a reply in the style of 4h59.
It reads 6h07
